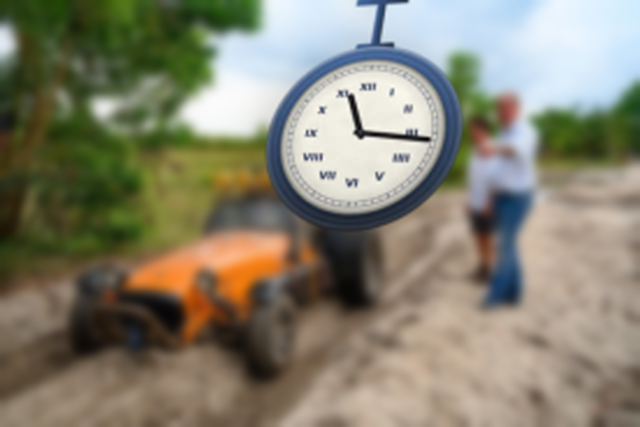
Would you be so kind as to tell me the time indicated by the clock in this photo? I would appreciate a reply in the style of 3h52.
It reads 11h16
